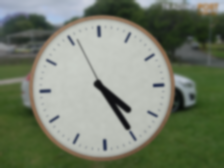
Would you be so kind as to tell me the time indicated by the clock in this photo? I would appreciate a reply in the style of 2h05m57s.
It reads 4h24m56s
